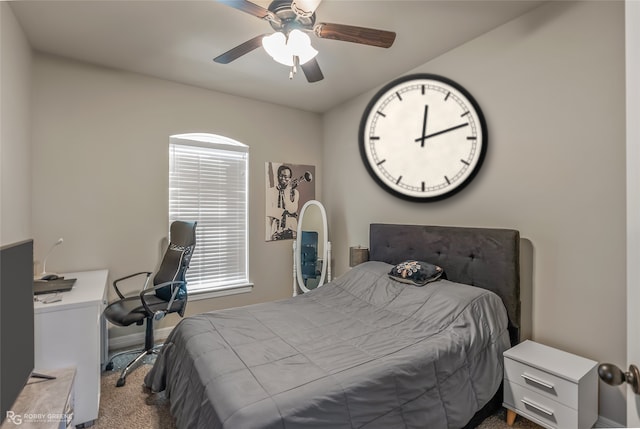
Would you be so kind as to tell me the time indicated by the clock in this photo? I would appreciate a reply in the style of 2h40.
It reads 12h12
